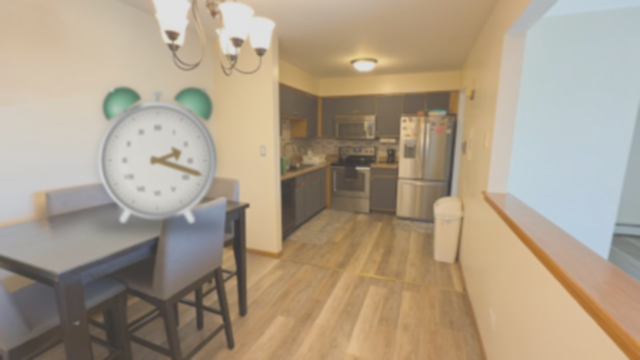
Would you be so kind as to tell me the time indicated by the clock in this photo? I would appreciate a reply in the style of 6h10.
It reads 2h18
